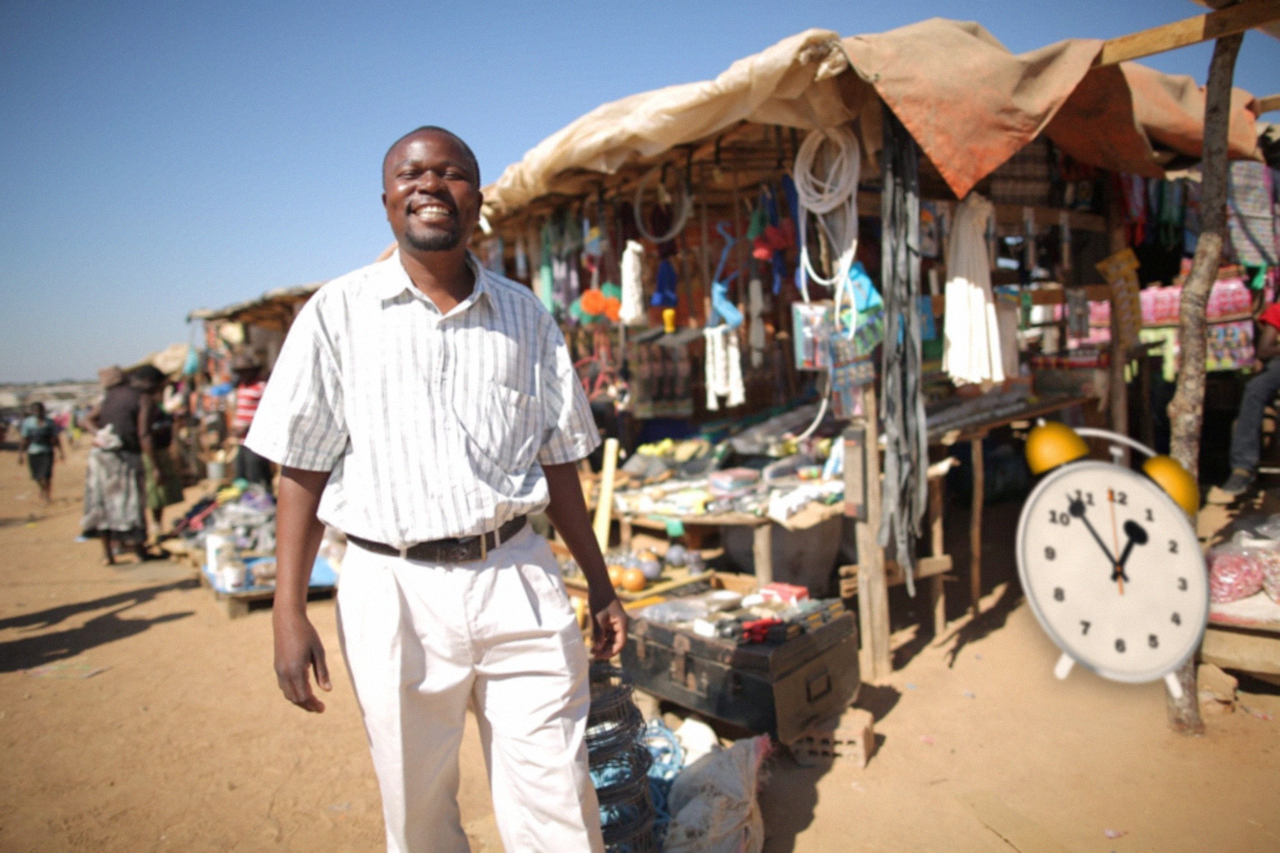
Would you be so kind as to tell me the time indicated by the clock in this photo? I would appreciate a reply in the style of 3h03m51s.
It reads 12h52m59s
